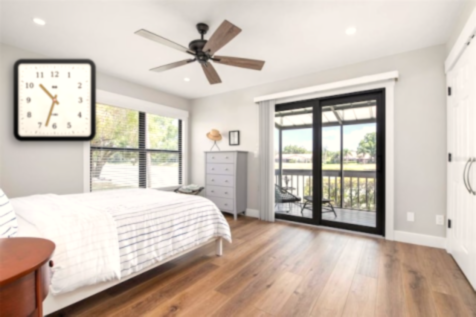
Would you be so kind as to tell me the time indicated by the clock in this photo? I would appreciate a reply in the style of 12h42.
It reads 10h33
